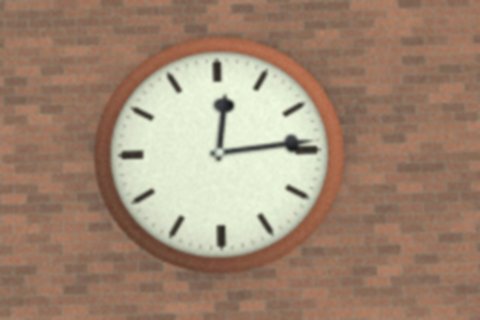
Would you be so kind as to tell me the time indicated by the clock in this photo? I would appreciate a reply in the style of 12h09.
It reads 12h14
